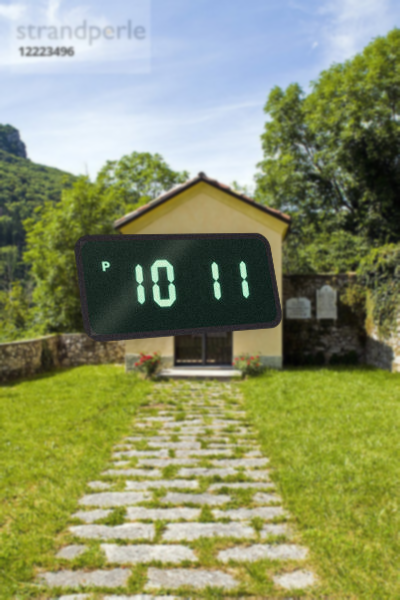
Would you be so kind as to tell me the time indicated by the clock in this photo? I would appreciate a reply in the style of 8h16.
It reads 10h11
